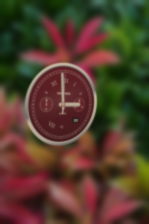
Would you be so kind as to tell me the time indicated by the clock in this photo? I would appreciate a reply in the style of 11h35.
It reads 2h59
